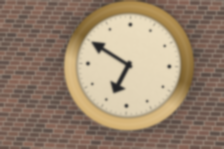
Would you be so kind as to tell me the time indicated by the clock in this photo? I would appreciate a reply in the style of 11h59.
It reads 6h50
